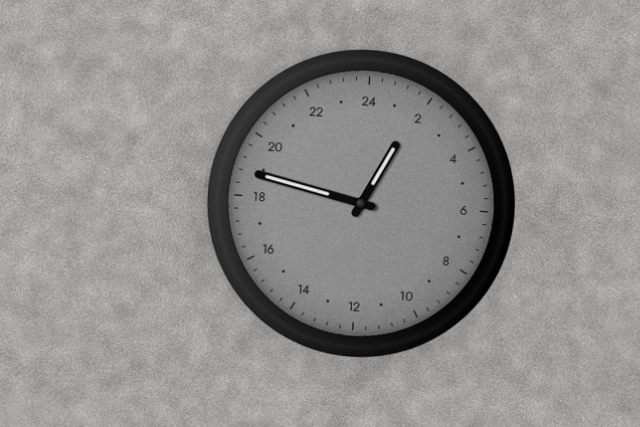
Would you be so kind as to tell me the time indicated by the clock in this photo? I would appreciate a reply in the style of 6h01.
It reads 1h47
